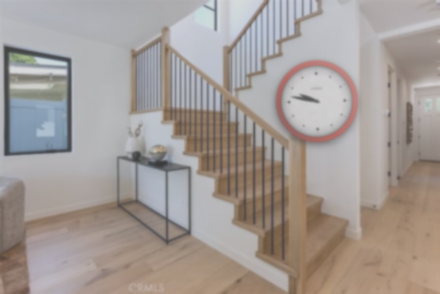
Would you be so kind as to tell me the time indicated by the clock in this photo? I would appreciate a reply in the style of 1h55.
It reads 9h47
